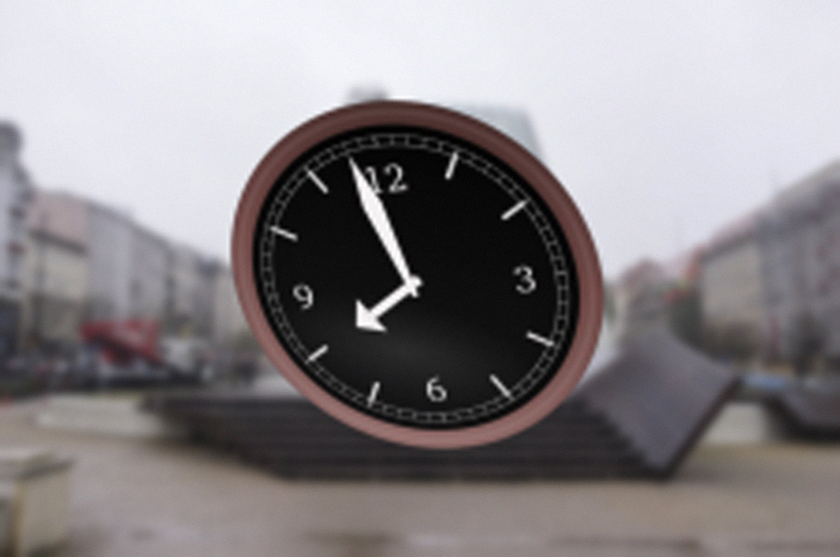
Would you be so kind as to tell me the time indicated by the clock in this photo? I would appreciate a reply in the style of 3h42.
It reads 7h58
